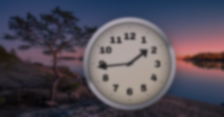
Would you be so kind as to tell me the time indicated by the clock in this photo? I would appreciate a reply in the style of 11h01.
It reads 1h44
